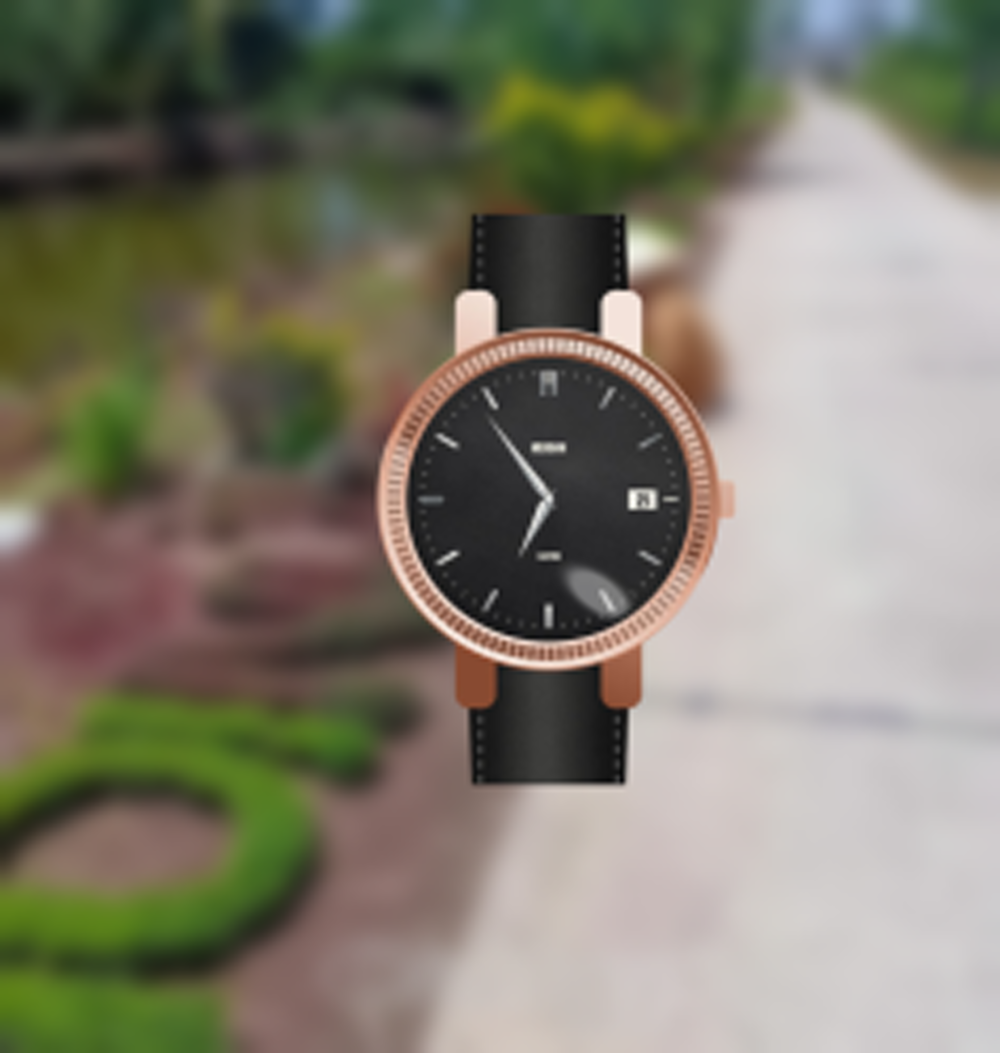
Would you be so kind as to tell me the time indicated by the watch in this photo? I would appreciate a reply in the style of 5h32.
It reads 6h54
